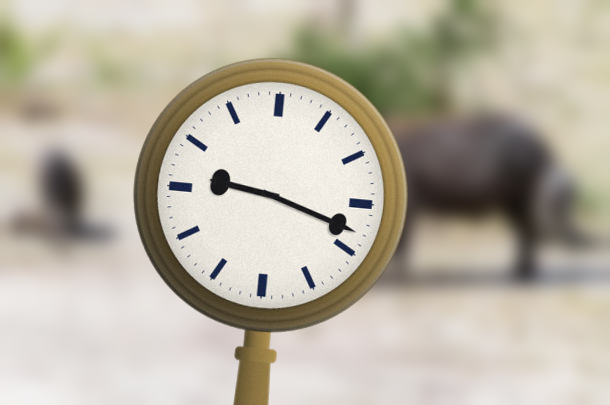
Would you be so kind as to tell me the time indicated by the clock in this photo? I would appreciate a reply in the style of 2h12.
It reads 9h18
